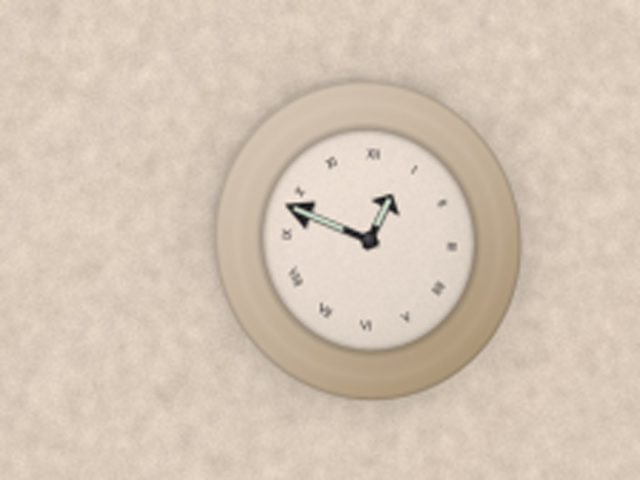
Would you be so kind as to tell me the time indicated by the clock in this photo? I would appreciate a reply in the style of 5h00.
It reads 12h48
